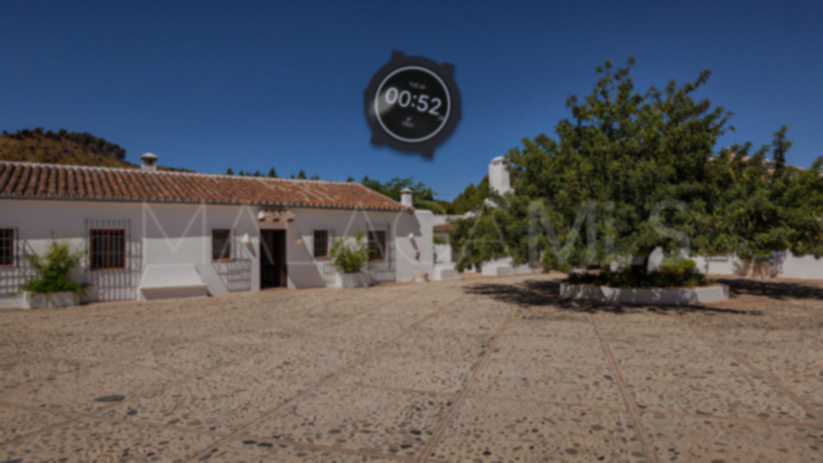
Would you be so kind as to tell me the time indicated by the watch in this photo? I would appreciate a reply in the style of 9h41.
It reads 0h52
